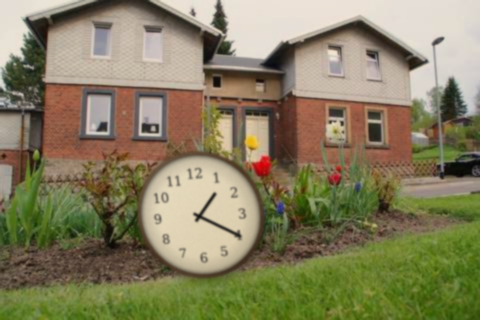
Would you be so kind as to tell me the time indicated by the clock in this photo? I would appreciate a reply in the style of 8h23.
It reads 1h20
